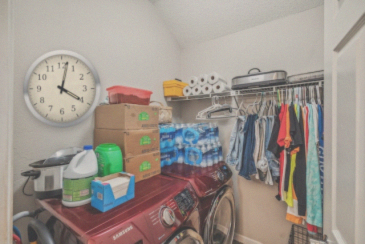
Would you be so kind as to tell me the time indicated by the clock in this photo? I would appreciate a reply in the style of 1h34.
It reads 4h02
